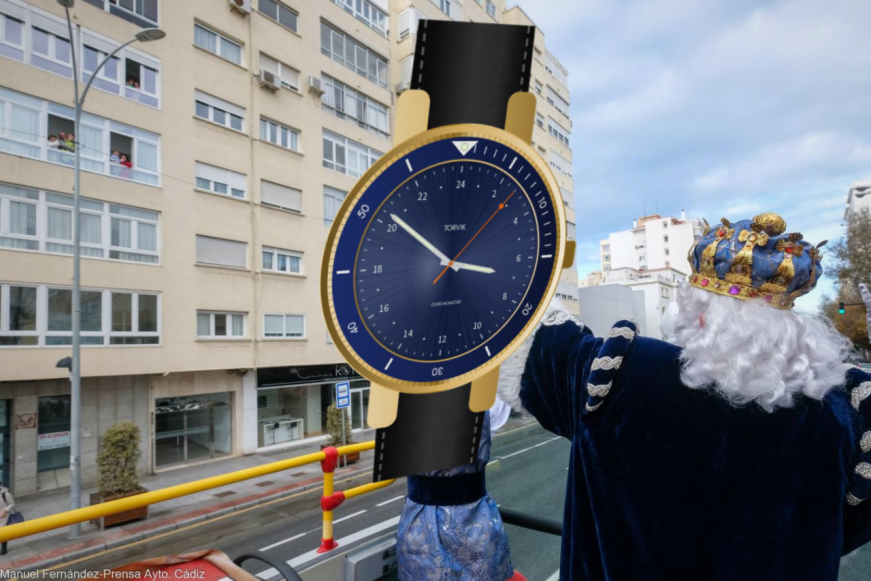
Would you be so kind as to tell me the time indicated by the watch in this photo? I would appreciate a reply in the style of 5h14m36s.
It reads 6h51m07s
